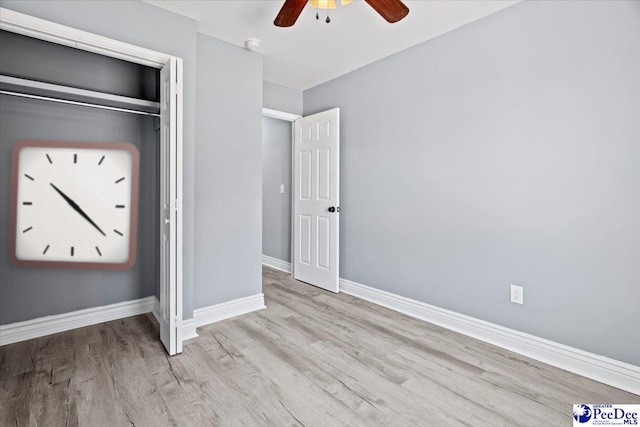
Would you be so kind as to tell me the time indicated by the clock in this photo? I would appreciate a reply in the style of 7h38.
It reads 10h22
